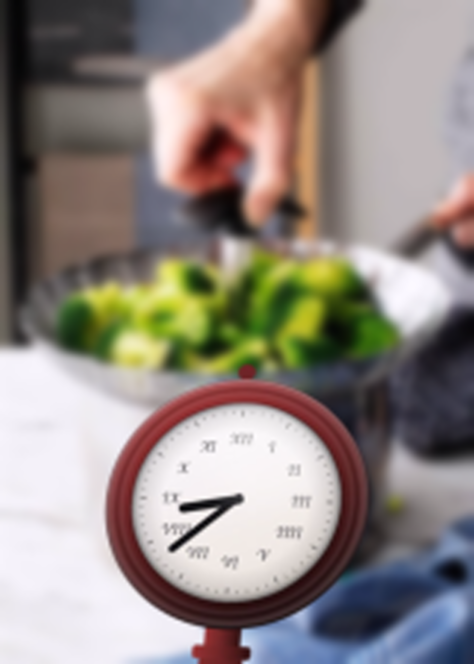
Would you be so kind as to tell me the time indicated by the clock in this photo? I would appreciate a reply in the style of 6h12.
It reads 8h38
